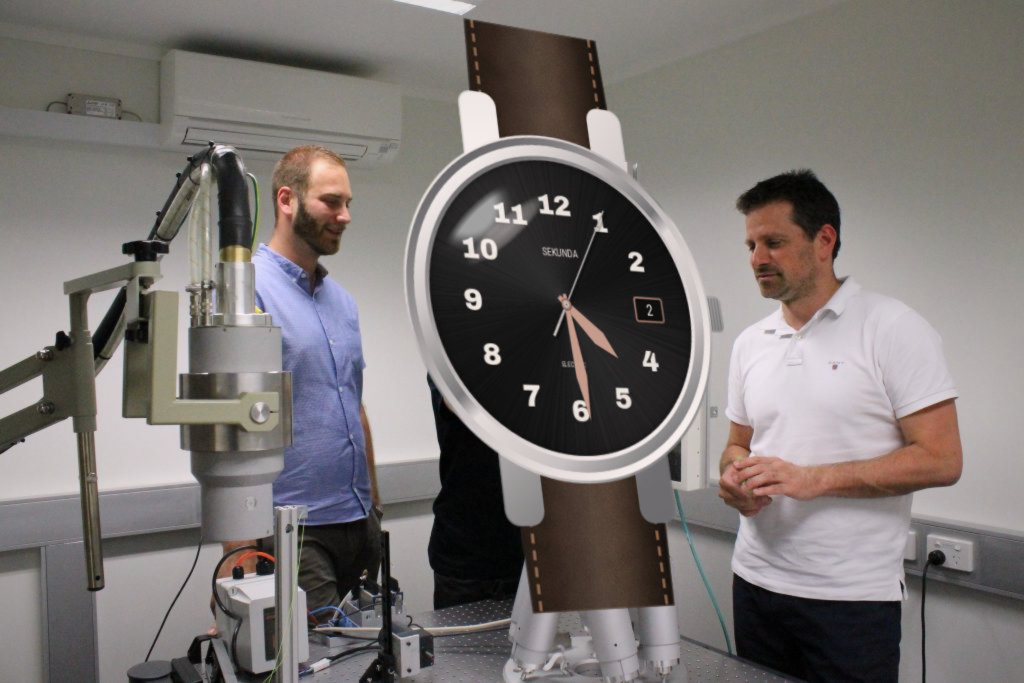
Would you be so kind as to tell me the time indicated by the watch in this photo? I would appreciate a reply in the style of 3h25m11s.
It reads 4h29m05s
